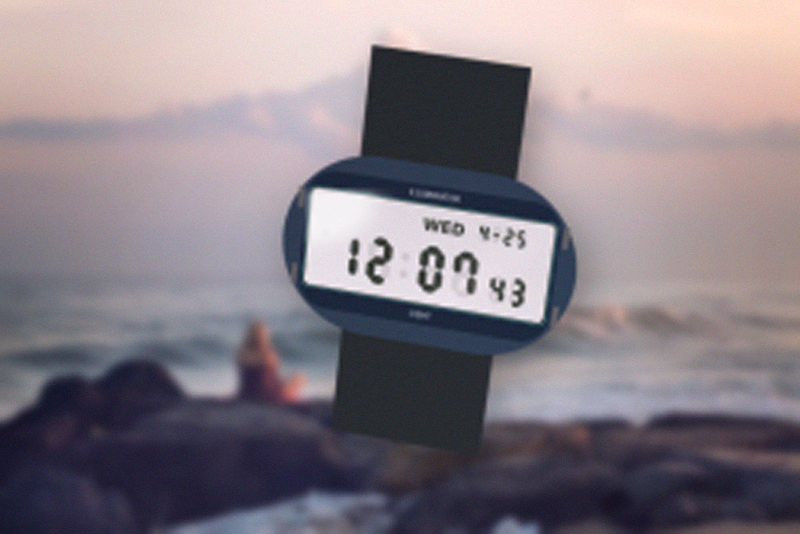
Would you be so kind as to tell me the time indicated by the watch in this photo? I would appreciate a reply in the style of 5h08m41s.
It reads 12h07m43s
